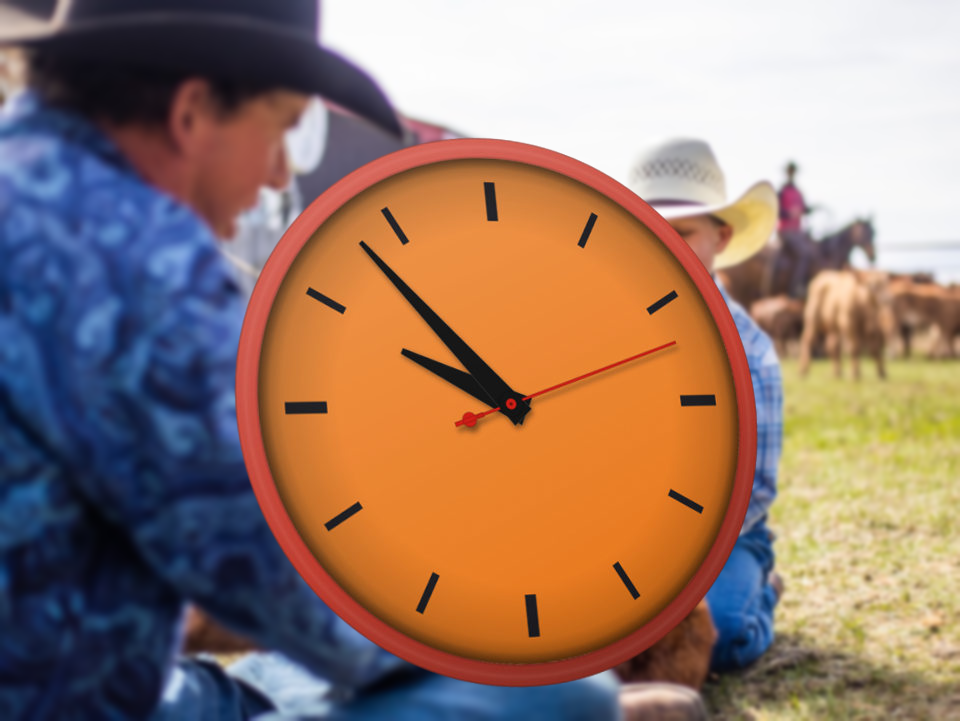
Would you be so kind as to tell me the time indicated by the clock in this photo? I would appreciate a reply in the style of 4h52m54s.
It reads 9h53m12s
